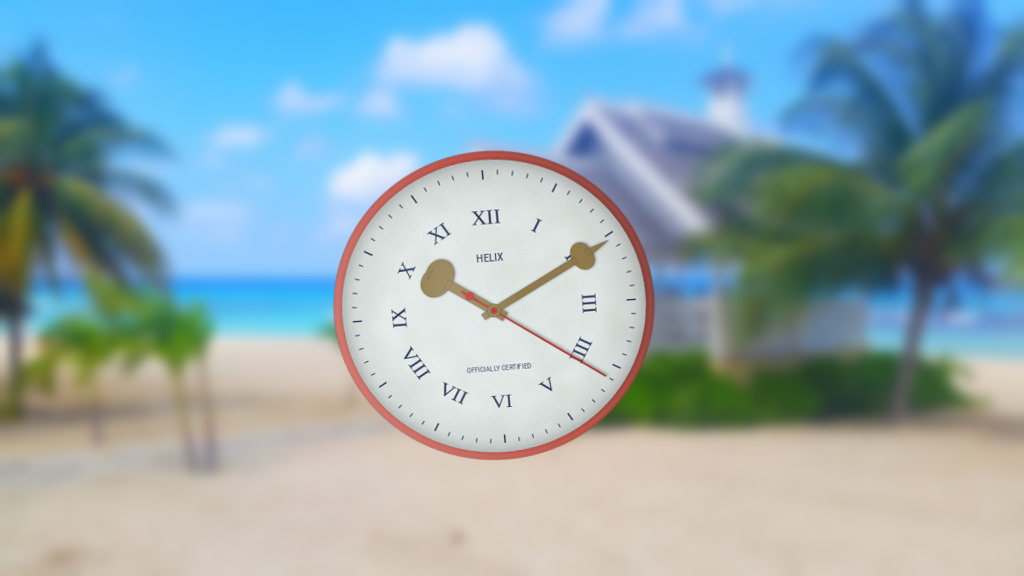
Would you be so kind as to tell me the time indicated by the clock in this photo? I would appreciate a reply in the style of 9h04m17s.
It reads 10h10m21s
